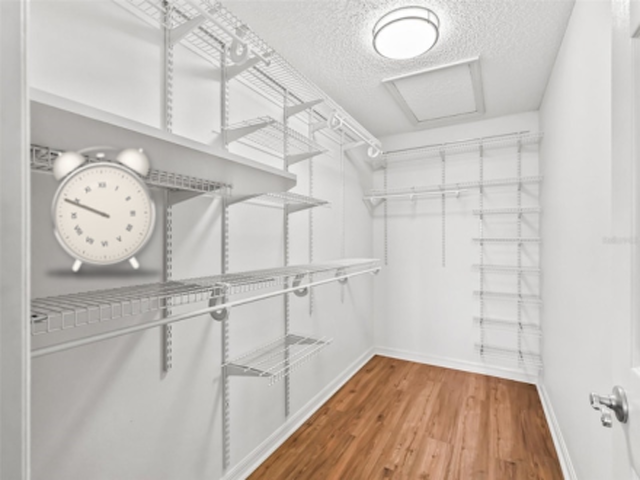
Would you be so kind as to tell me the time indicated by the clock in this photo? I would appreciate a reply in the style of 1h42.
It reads 9h49
